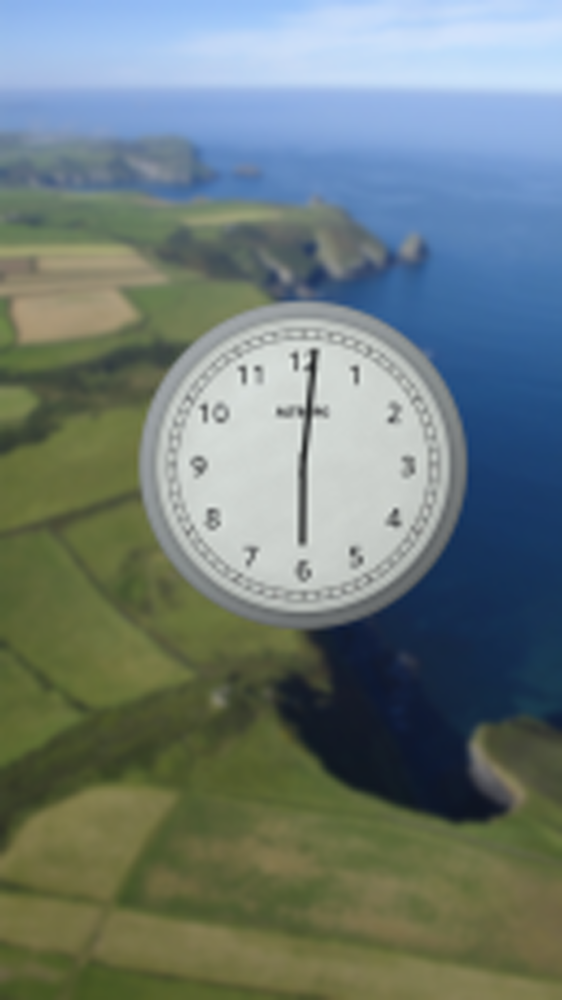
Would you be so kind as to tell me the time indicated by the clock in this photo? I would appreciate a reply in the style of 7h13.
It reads 6h01
